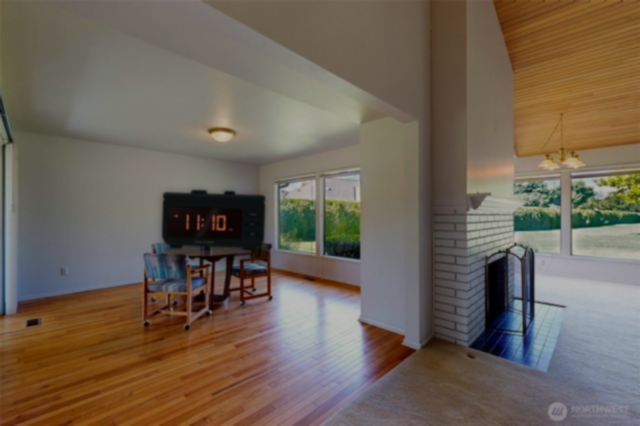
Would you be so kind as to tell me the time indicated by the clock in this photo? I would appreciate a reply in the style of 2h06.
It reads 11h10
